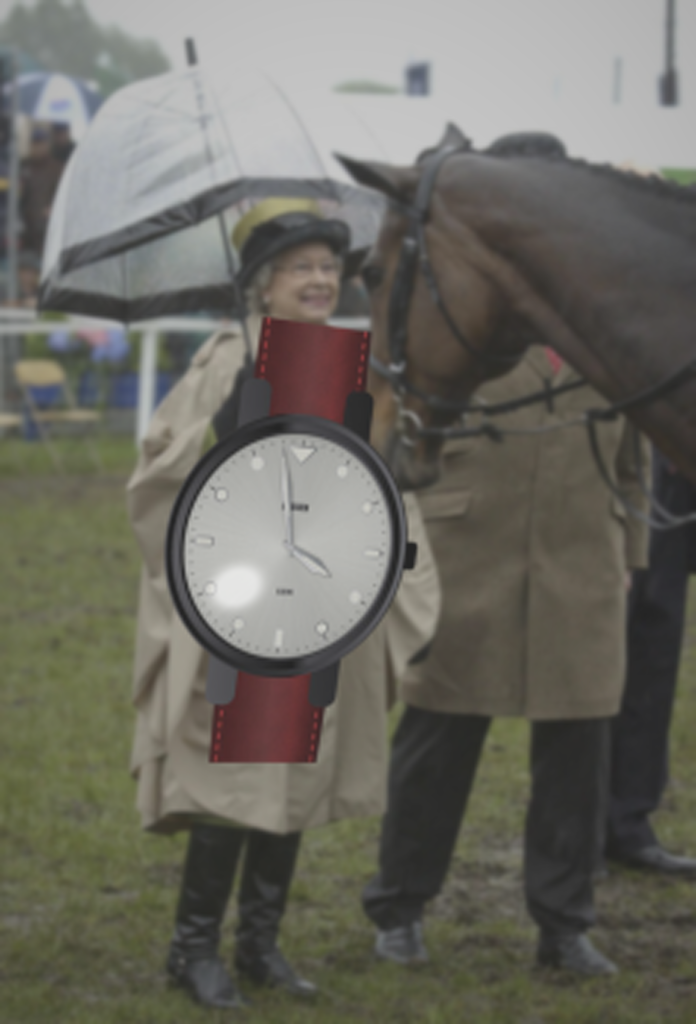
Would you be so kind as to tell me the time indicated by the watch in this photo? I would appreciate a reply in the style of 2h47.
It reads 3h58
